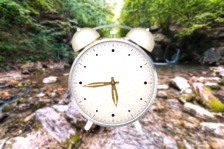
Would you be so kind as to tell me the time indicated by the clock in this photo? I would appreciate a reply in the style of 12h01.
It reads 5h44
